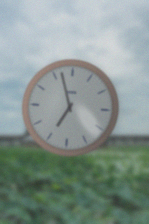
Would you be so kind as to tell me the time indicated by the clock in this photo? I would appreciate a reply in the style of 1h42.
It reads 6h57
